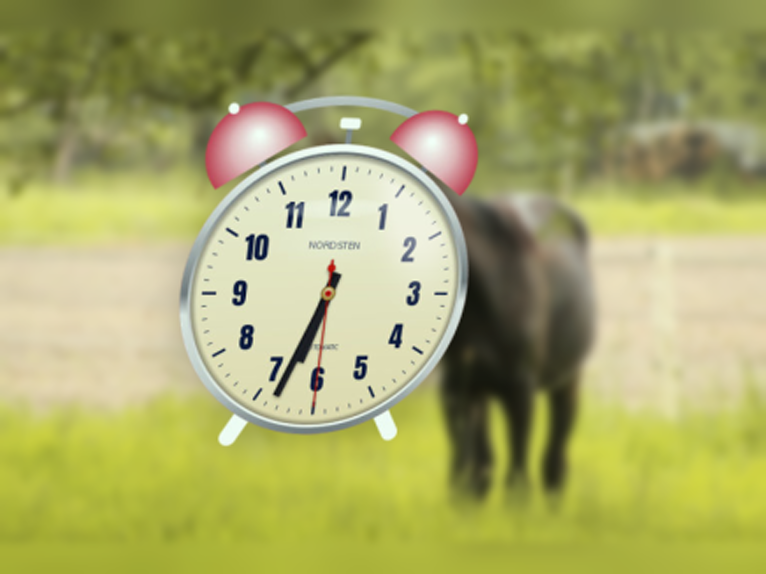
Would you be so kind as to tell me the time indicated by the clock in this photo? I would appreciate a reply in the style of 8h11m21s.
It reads 6h33m30s
